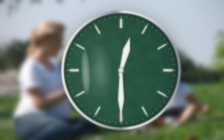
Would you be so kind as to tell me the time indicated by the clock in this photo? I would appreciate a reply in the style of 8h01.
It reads 12h30
